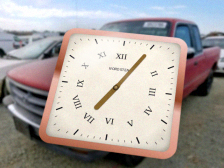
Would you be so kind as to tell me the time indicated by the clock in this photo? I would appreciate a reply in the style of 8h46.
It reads 7h05
